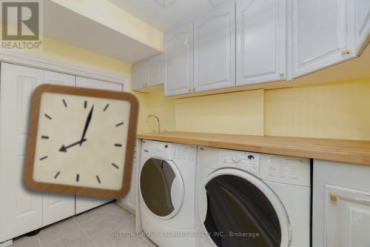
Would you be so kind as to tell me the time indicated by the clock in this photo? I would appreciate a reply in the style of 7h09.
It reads 8h02
